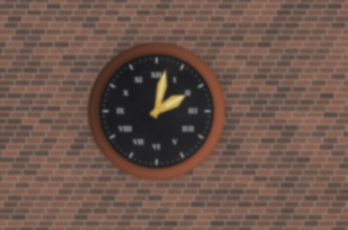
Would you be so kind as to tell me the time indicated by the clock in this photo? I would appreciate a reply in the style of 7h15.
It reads 2h02
